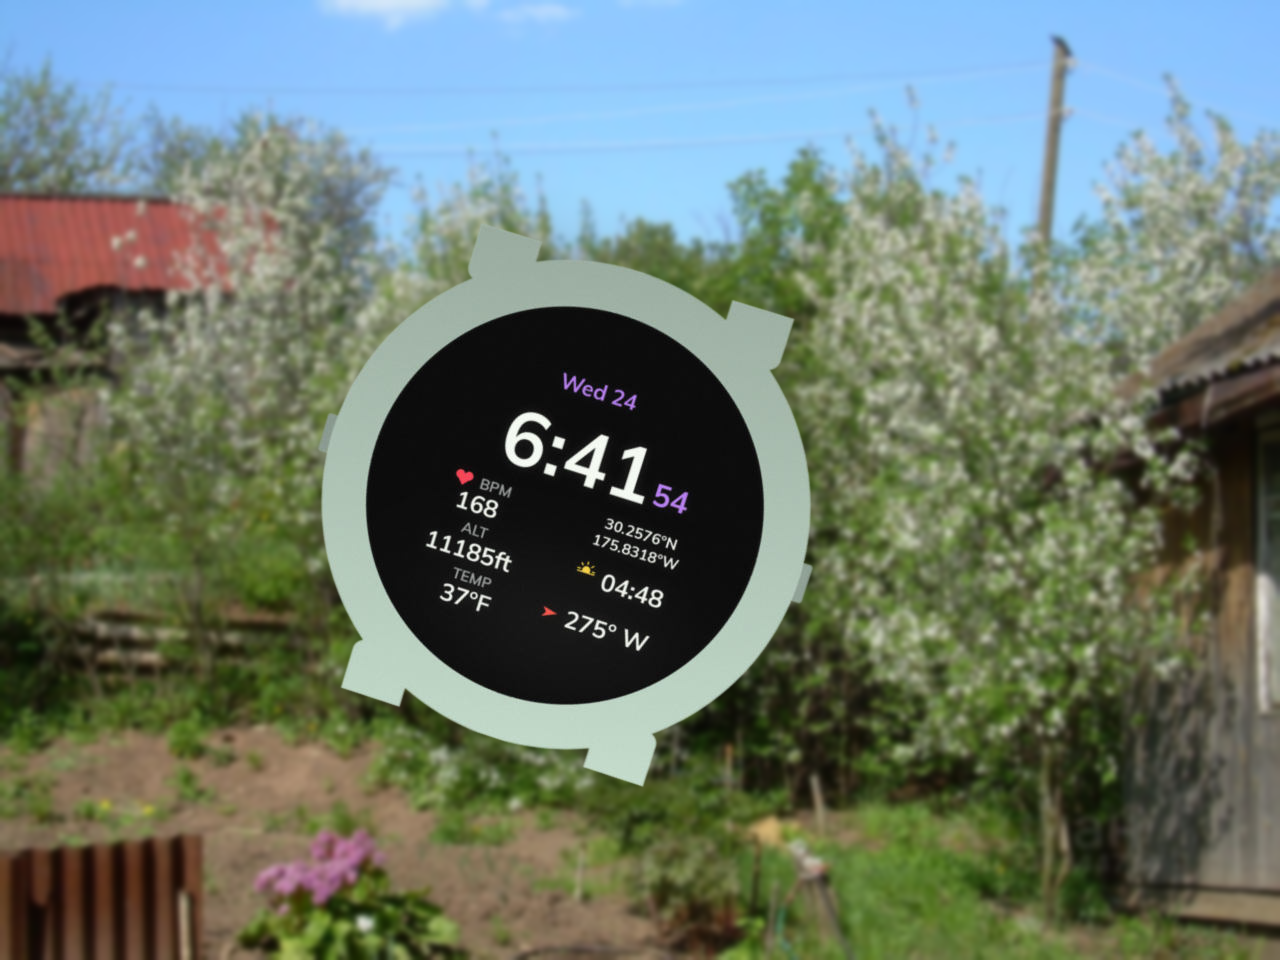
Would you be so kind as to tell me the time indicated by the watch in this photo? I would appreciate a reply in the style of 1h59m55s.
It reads 6h41m54s
